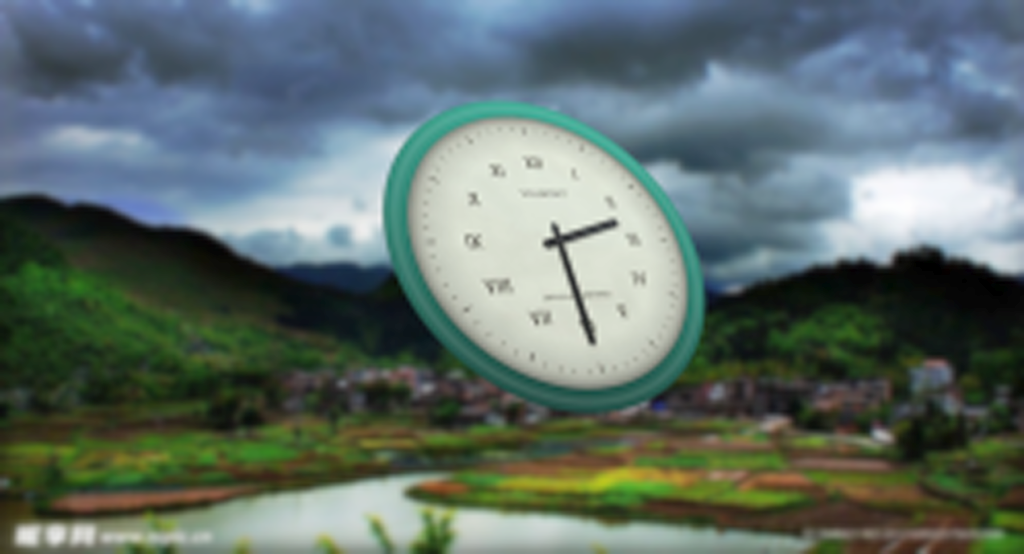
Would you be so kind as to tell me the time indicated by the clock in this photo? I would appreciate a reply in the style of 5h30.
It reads 2h30
